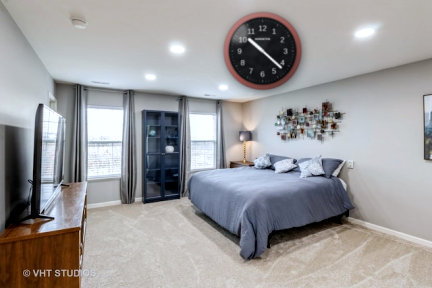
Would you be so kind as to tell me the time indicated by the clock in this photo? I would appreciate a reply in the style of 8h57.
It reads 10h22
